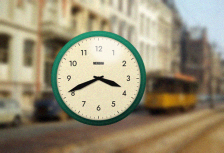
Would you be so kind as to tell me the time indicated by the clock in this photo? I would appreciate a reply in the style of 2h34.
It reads 3h41
